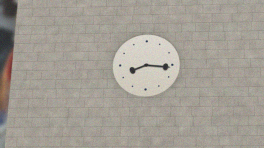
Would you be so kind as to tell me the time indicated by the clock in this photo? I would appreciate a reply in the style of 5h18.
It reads 8h16
